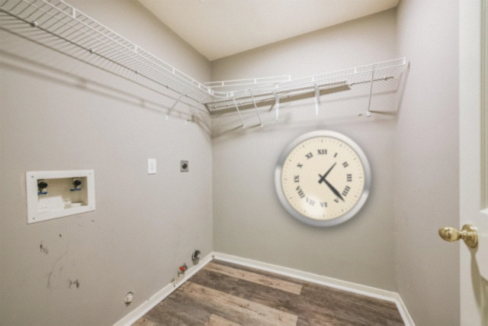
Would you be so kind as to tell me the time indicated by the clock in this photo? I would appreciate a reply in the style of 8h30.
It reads 1h23
